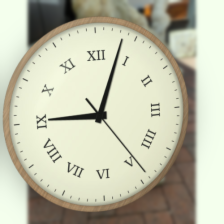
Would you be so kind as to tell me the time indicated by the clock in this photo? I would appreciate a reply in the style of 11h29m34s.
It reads 9h03m24s
